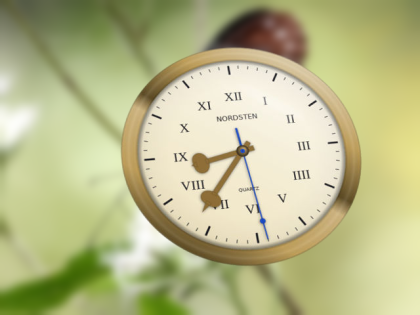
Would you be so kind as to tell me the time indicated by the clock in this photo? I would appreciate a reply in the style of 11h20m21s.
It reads 8h36m29s
